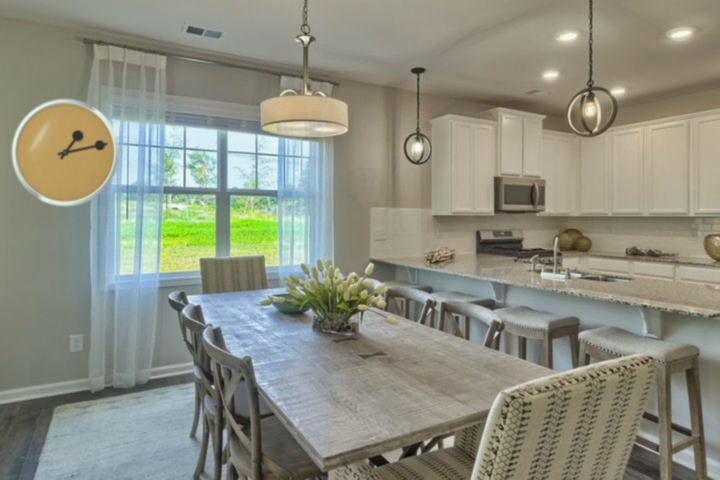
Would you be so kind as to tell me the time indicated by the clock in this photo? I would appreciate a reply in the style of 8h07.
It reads 1h13
